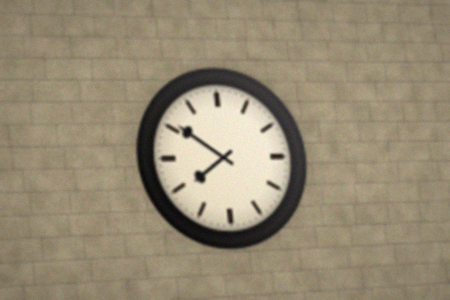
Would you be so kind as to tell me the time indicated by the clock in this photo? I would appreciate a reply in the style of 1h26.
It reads 7h51
